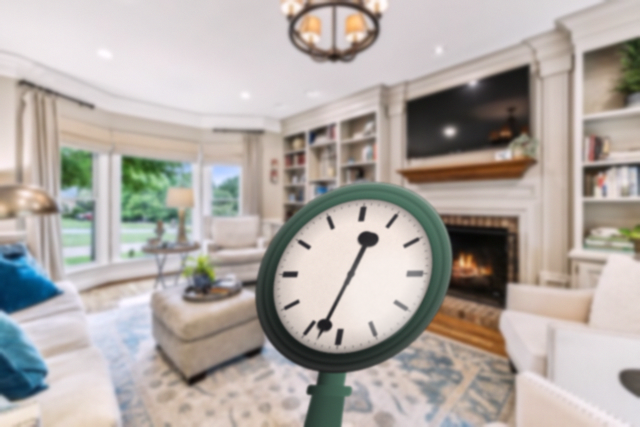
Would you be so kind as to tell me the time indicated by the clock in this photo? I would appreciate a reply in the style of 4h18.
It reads 12h33
